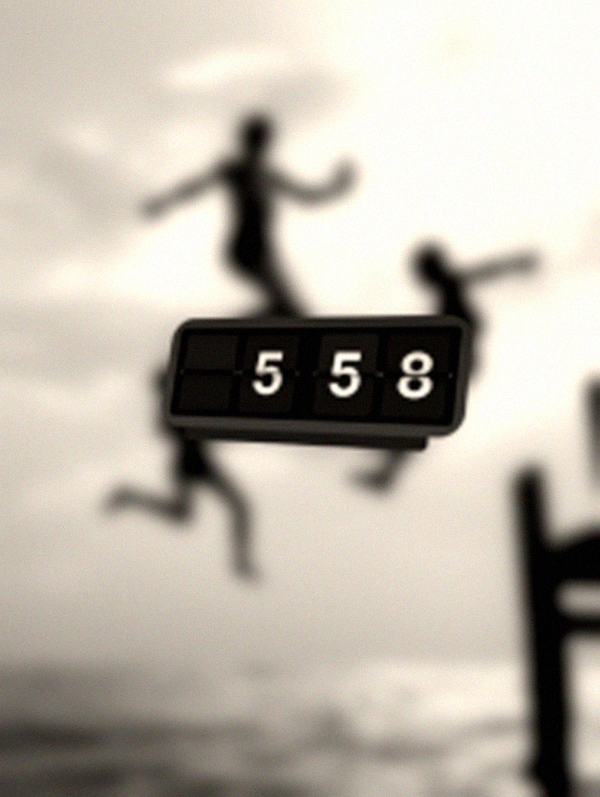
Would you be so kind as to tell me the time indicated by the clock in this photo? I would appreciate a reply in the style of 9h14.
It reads 5h58
